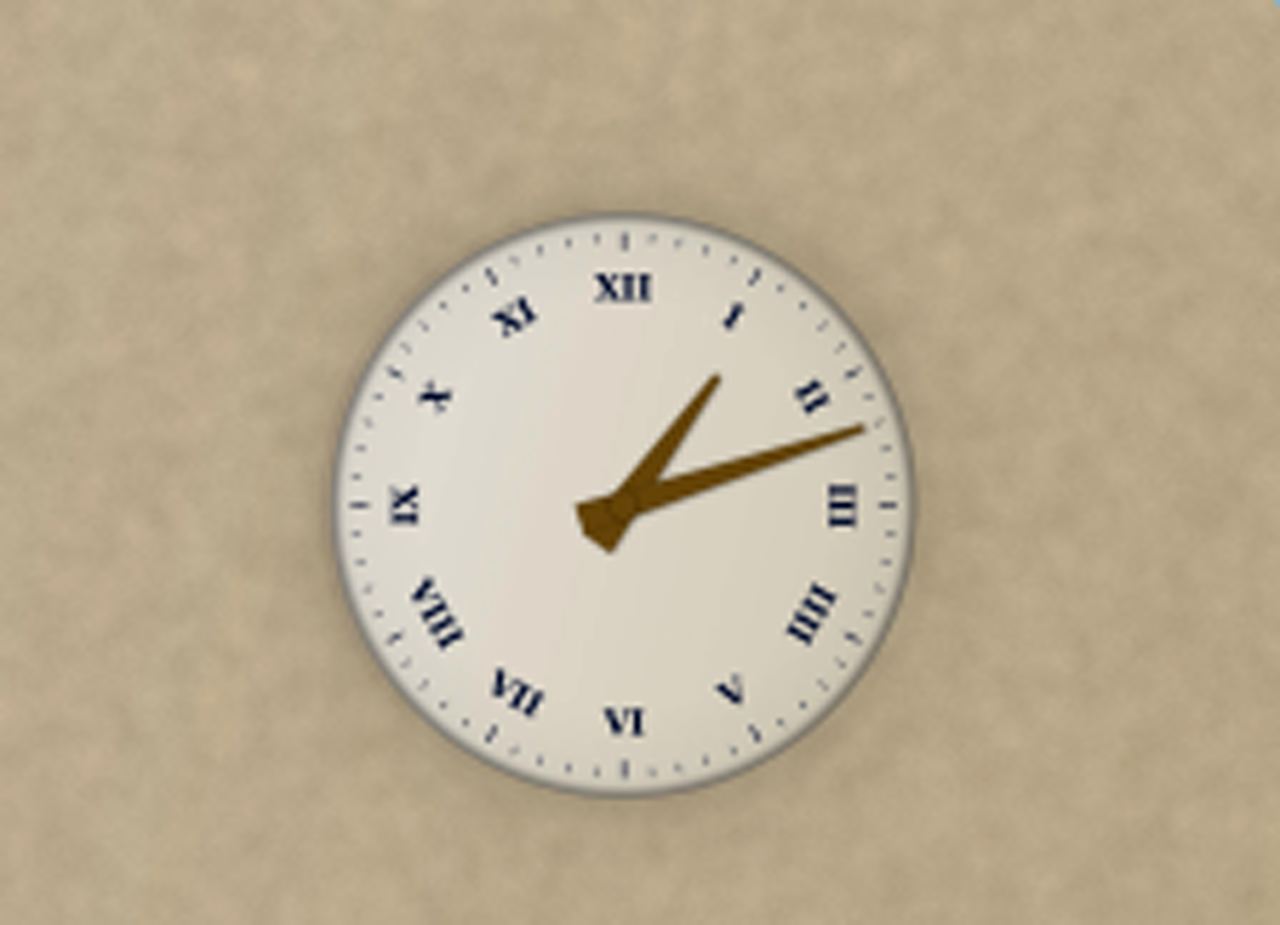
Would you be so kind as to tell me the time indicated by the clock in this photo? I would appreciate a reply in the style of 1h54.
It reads 1h12
